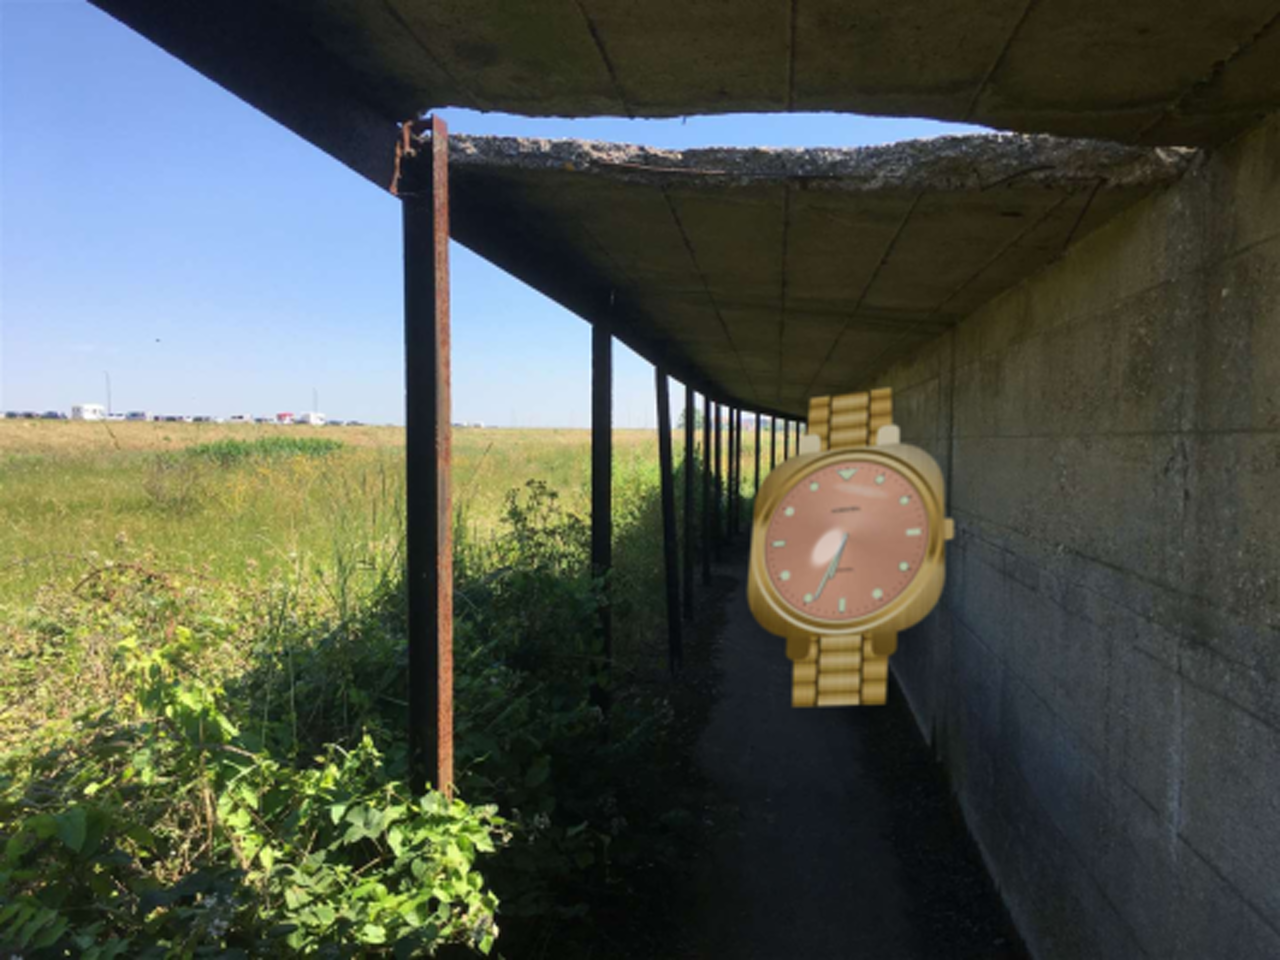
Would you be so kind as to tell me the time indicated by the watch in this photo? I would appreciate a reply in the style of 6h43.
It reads 6h34
